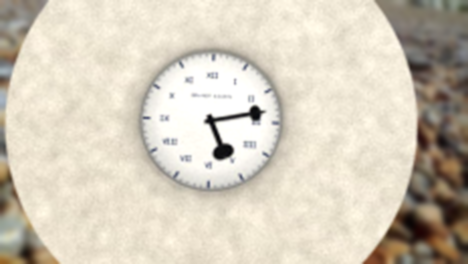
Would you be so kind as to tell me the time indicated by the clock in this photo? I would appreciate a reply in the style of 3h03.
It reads 5h13
